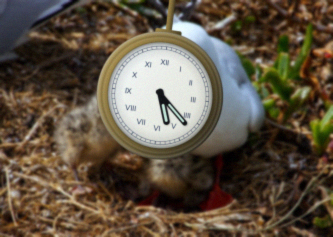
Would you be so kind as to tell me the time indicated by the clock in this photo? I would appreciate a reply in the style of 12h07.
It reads 5h22
